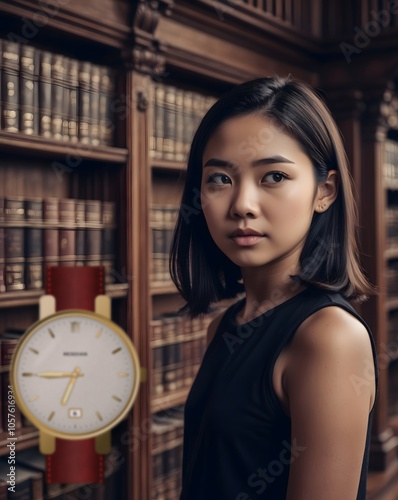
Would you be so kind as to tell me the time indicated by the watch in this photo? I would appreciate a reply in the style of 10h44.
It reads 6h45
